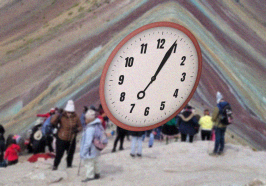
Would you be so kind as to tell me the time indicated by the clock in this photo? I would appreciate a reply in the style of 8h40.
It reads 7h04
